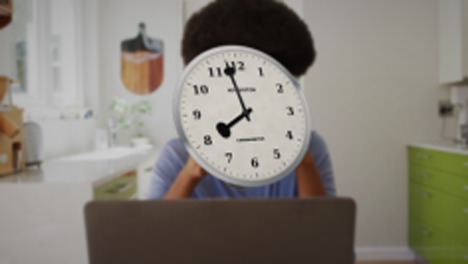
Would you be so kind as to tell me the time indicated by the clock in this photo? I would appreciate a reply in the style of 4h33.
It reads 7h58
